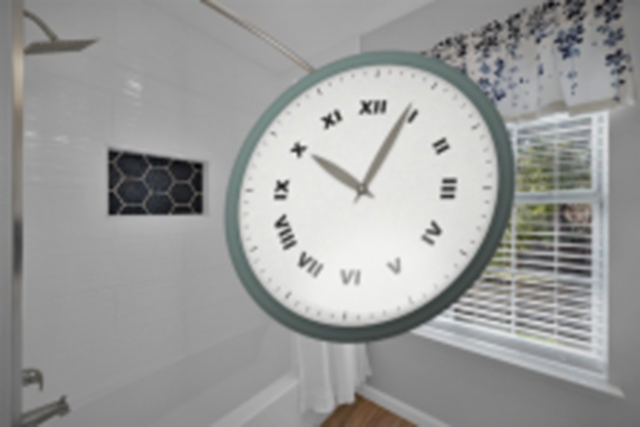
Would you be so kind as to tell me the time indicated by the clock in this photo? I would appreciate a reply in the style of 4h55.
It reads 10h04
